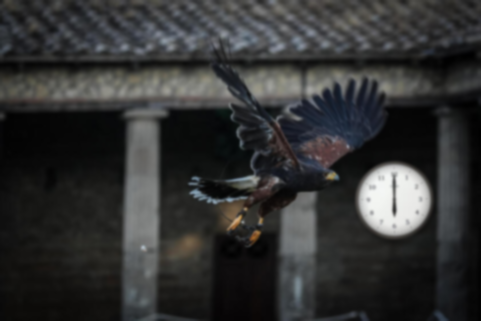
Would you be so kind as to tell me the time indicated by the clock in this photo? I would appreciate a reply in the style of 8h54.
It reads 6h00
